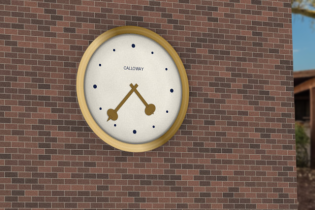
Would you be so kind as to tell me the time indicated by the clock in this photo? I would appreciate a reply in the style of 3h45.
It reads 4h37
